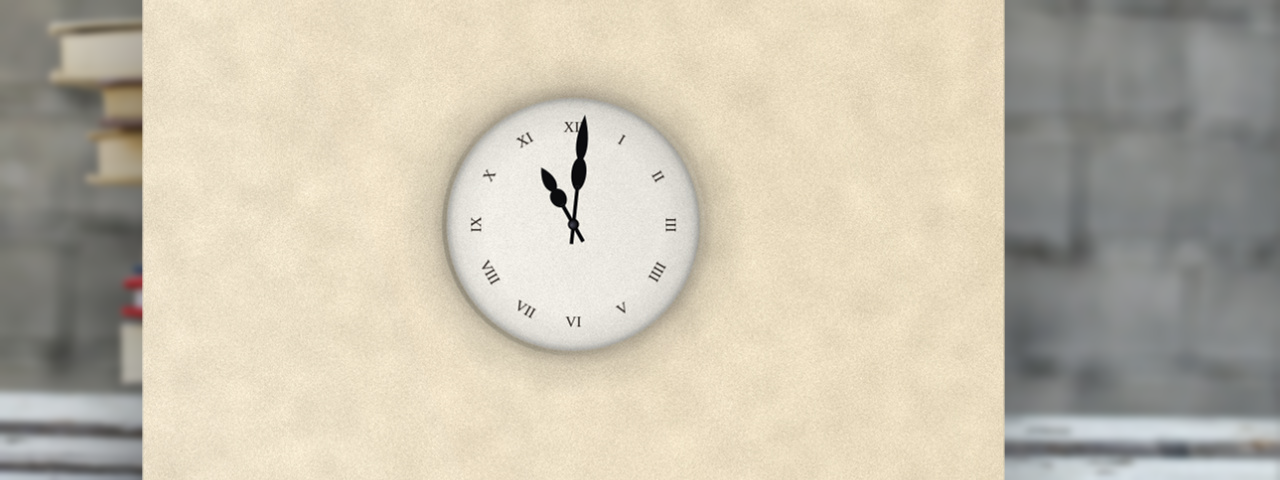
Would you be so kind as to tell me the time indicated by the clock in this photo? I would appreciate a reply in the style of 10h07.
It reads 11h01
